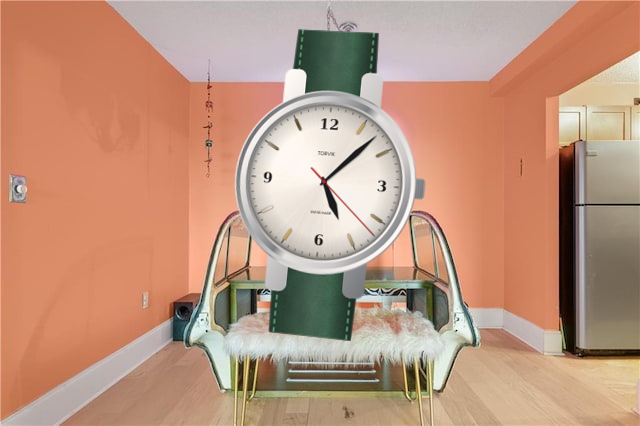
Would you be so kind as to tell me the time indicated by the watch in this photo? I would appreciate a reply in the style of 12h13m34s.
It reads 5h07m22s
